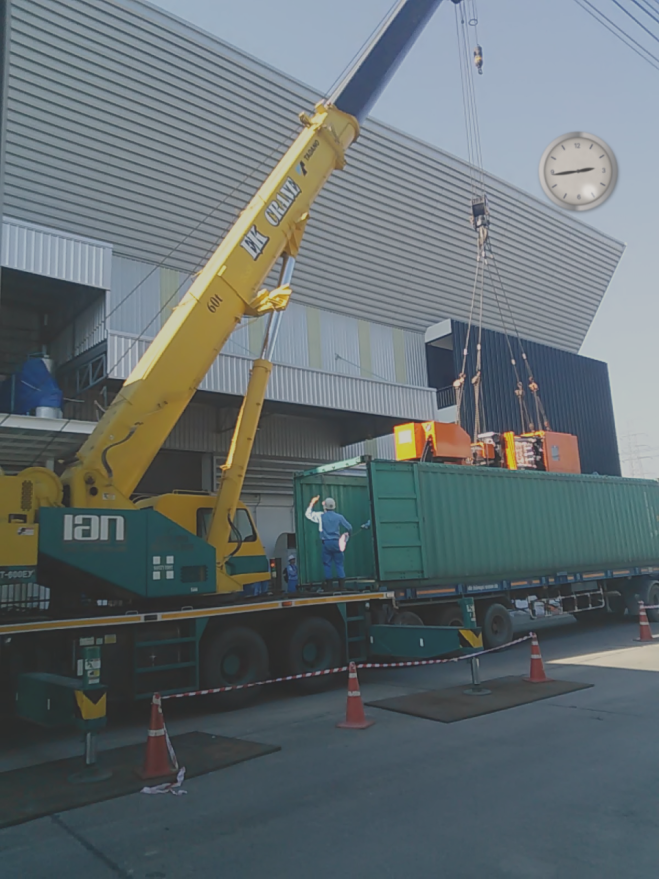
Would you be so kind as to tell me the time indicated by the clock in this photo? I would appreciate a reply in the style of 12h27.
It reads 2h44
